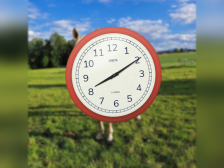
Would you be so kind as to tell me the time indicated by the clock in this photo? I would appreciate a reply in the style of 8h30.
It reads 8h10
